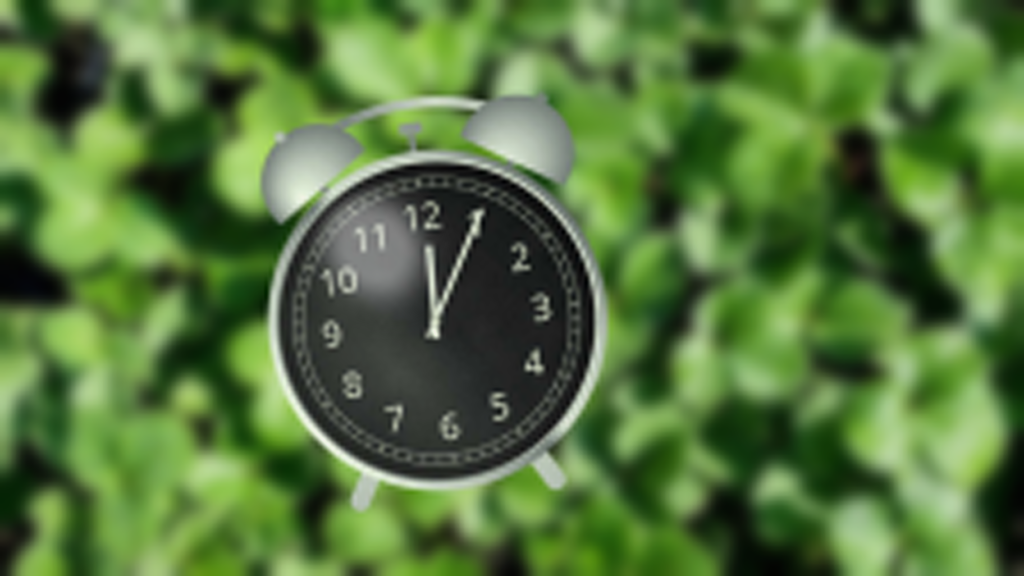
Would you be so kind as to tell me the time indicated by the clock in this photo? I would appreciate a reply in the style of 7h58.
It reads 12h05
